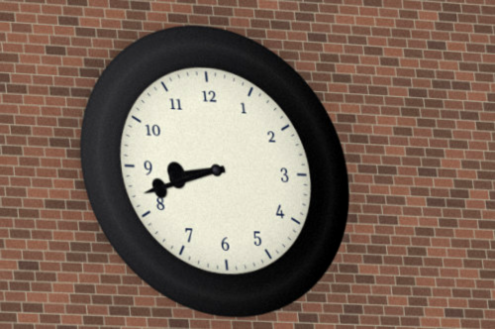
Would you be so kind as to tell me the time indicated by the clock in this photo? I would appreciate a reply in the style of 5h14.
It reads 8h42
